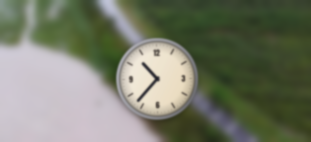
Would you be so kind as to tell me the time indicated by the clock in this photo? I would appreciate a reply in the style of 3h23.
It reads 10h37
